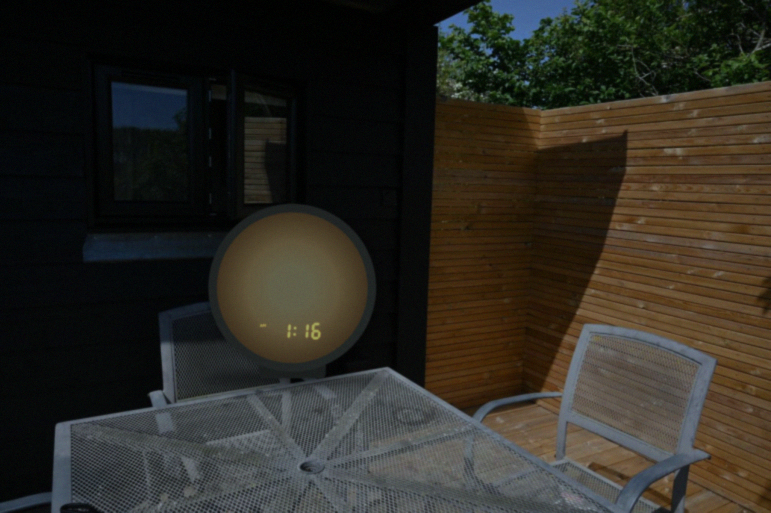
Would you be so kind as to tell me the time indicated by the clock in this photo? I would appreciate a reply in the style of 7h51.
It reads 1h16
